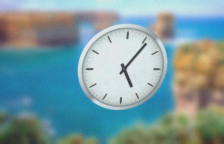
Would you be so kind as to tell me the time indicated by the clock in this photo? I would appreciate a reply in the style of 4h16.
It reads 5h06
